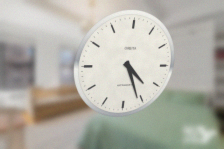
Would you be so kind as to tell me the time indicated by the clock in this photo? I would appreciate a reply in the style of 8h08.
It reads 4h26
